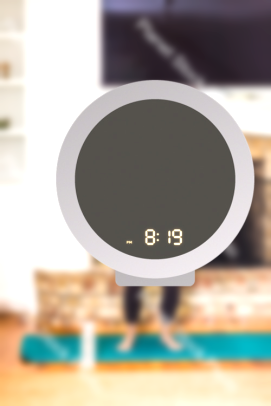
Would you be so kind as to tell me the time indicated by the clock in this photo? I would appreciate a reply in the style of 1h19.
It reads 8h19
